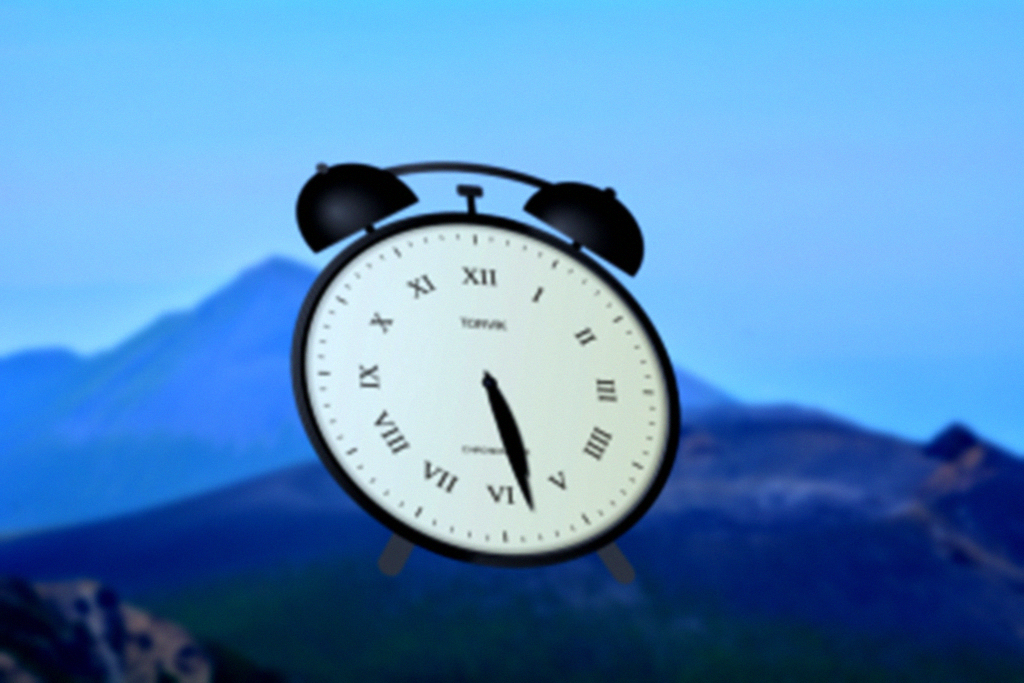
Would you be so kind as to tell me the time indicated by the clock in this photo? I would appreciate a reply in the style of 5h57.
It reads 5h28
